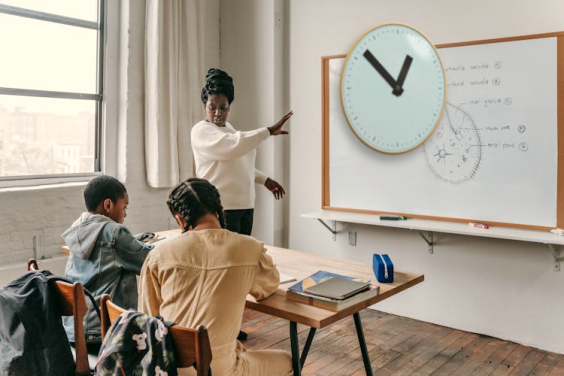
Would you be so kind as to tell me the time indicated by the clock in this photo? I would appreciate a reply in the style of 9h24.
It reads 12h52
